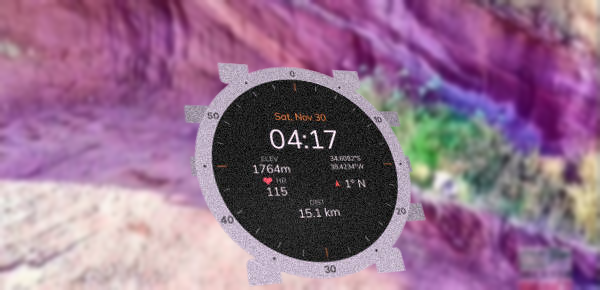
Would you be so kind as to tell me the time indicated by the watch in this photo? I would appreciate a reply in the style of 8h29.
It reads 4h17
